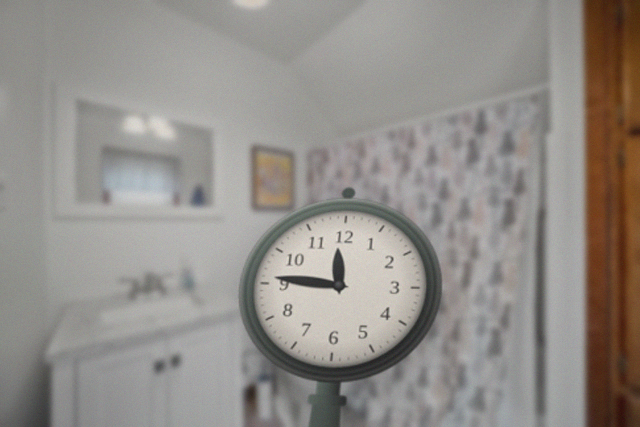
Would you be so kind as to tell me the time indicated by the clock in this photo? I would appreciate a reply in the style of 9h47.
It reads 11h46
